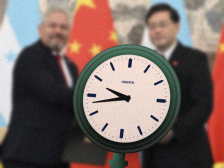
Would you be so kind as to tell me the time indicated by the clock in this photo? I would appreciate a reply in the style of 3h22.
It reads 9h43
